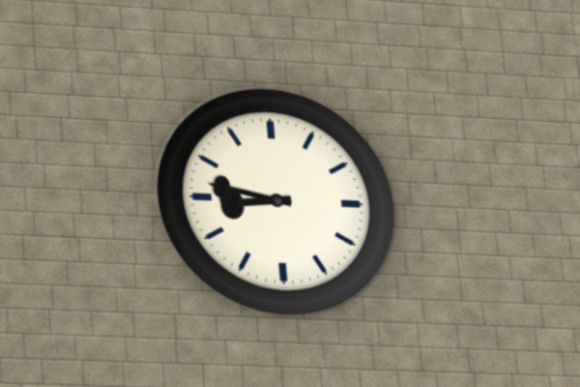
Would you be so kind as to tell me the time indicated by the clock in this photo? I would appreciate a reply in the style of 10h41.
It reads 8h47
